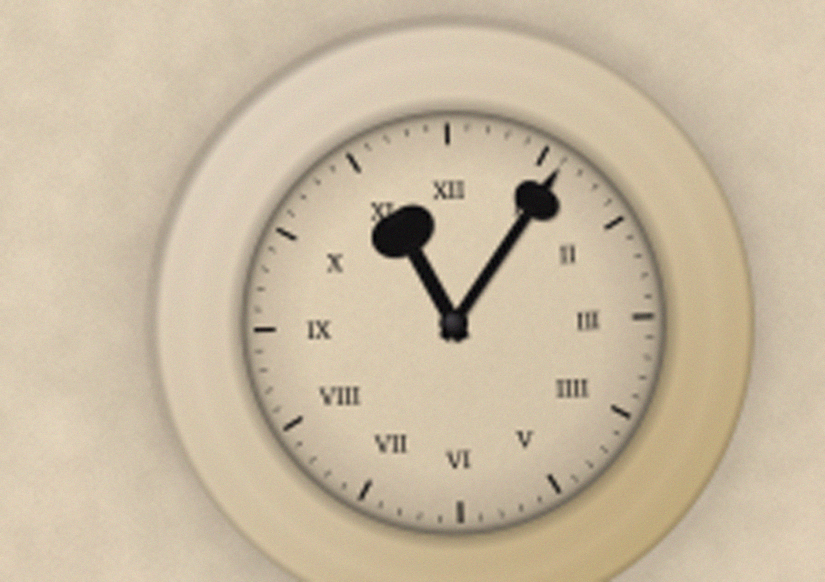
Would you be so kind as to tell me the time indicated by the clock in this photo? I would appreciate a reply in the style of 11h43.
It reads 11h06
